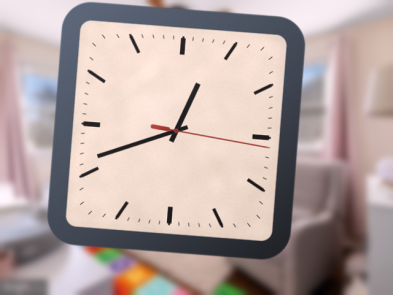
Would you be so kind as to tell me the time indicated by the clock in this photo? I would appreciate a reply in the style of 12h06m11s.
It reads 12h41m16s
